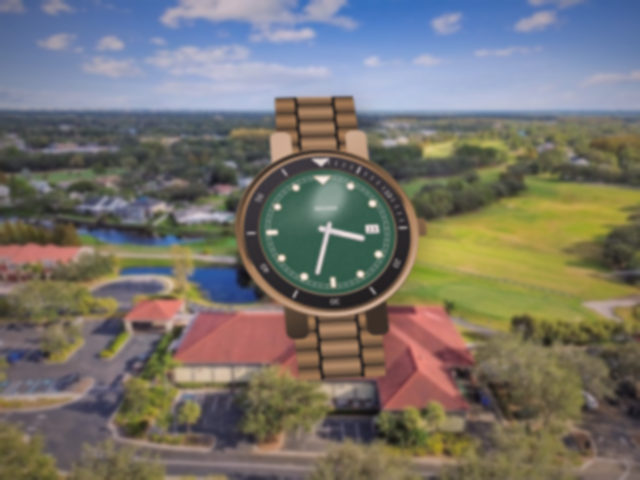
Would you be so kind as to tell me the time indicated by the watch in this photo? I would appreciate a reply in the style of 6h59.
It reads 3h33
